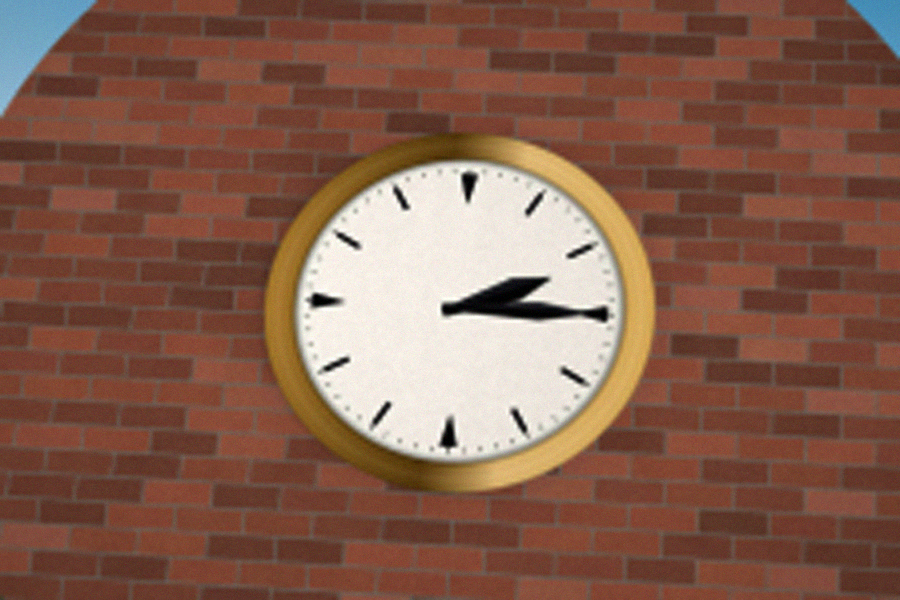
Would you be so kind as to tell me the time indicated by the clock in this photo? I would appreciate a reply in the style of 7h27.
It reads 2h15
